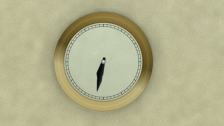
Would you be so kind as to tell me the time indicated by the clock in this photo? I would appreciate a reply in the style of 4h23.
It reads 6h32
